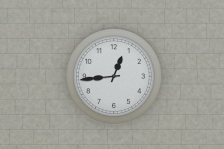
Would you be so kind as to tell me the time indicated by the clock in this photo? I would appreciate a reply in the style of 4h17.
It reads 12h44
